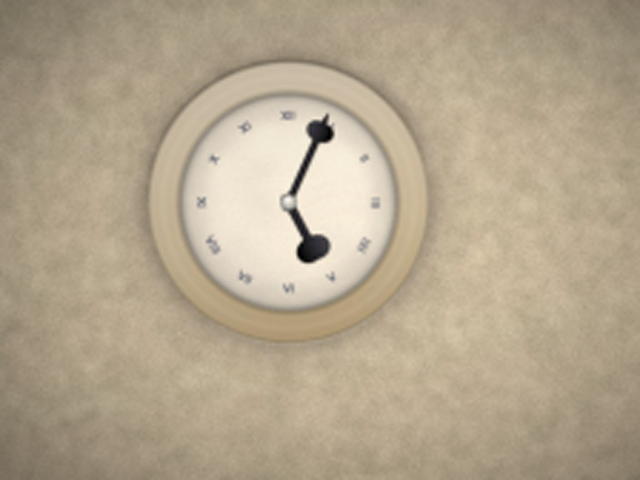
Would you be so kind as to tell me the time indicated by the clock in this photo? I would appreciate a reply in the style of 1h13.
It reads 5h04
